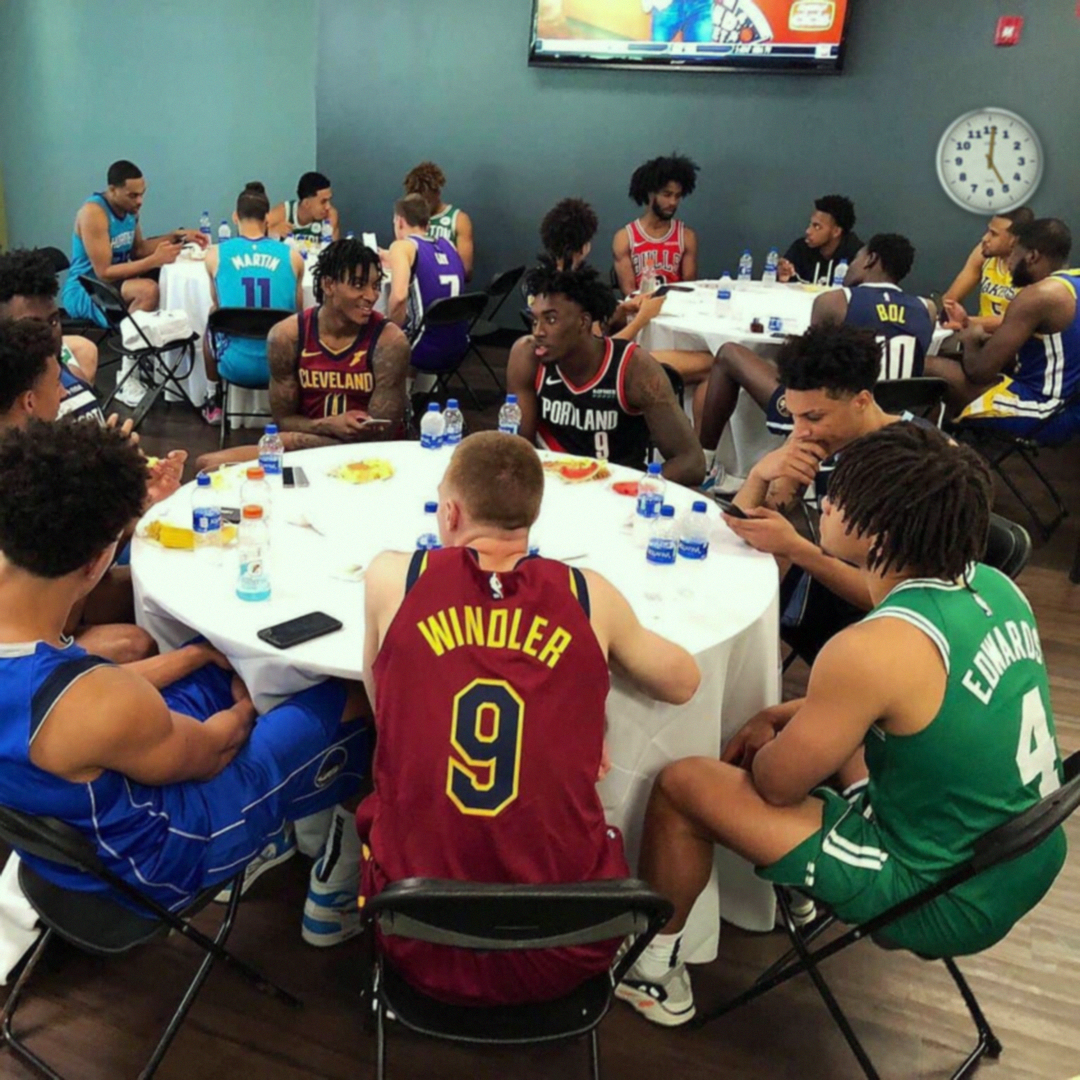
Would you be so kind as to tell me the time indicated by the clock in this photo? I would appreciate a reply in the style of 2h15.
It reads 5h01
